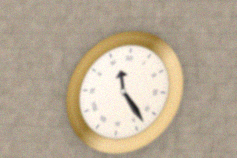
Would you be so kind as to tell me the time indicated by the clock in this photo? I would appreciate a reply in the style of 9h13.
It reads 11h23
